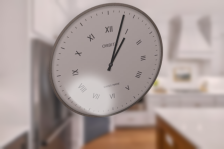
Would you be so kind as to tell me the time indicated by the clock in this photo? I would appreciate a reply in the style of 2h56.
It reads 1h03
